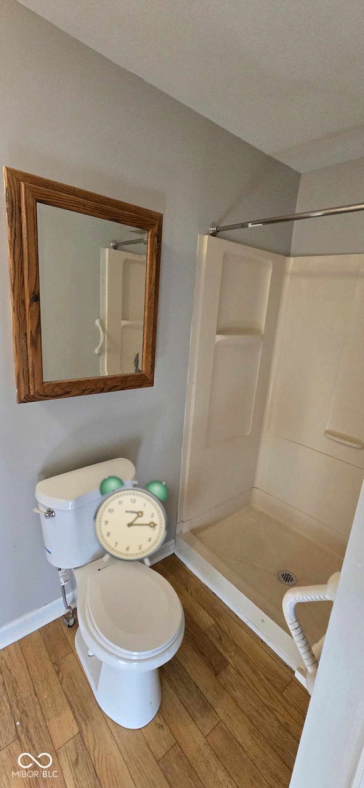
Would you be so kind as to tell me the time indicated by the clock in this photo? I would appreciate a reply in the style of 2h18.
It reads 1h14
